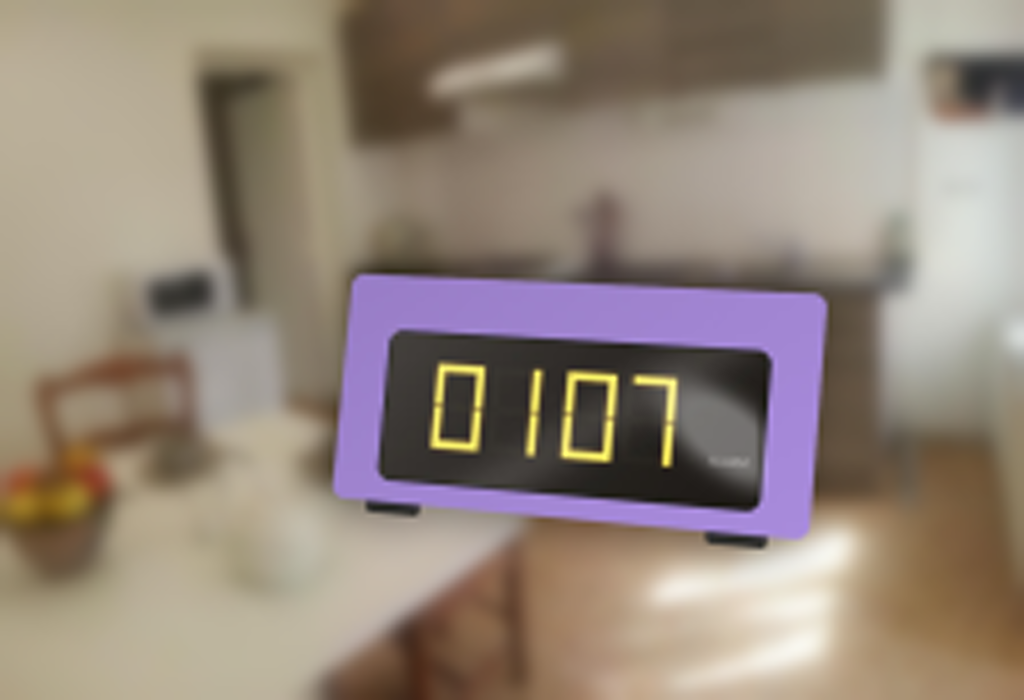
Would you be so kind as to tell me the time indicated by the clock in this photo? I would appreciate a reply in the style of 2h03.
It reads 1h07
